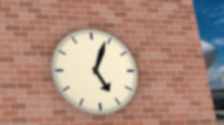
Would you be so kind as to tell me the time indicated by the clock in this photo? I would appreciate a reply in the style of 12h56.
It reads 5h04
